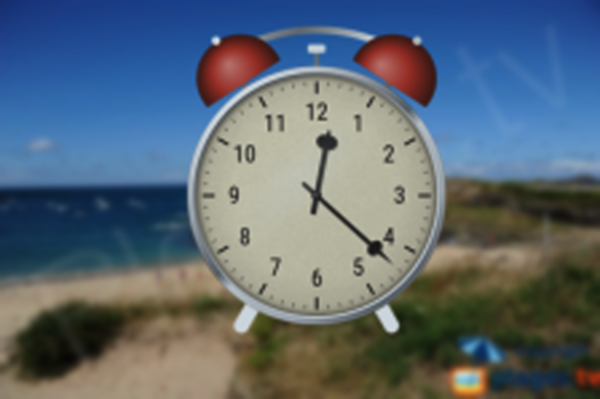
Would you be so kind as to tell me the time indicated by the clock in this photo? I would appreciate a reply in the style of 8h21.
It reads 12h22
